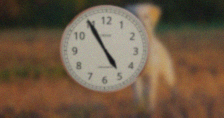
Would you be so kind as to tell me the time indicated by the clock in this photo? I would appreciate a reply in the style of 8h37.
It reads 4h55
